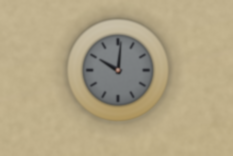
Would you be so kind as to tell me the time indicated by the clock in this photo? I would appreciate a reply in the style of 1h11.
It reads 10h01
